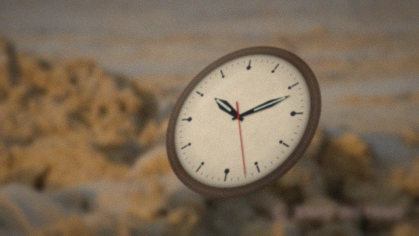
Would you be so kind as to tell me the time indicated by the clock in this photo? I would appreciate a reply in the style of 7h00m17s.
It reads 10h11m27s
